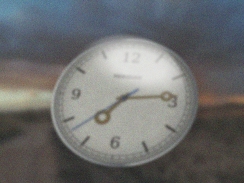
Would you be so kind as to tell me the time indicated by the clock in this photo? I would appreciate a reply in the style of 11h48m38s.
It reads 7h13m38s
